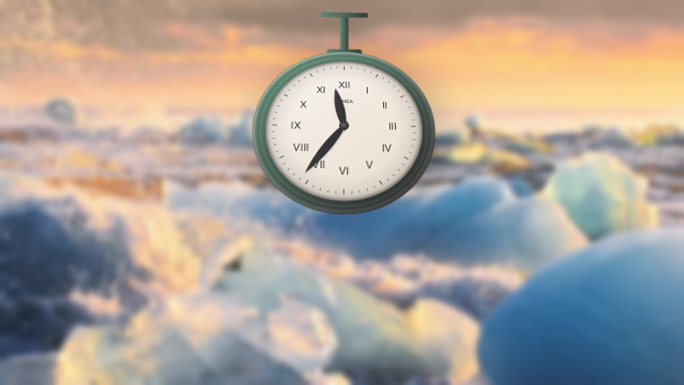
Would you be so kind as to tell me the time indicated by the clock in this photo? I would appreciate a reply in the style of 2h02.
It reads 11h36
